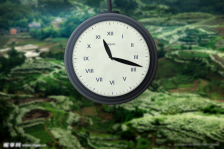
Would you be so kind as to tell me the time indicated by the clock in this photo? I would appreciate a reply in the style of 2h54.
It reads 11h18
